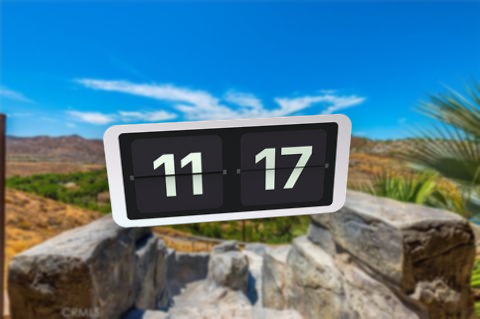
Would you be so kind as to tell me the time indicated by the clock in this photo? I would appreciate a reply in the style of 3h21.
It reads 11h17
